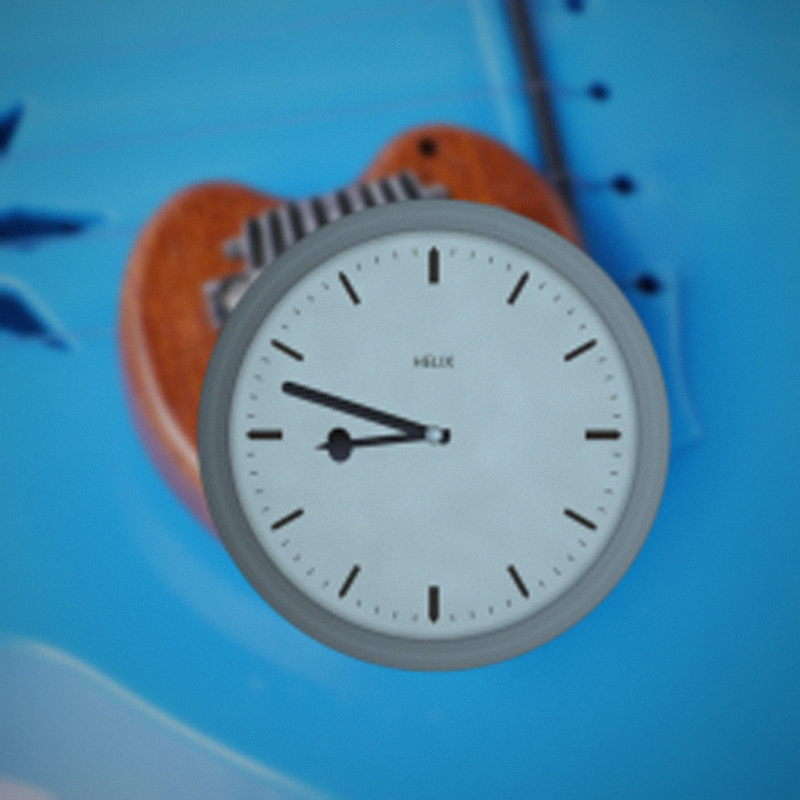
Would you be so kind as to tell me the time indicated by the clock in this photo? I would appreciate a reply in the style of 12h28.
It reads 8h48
